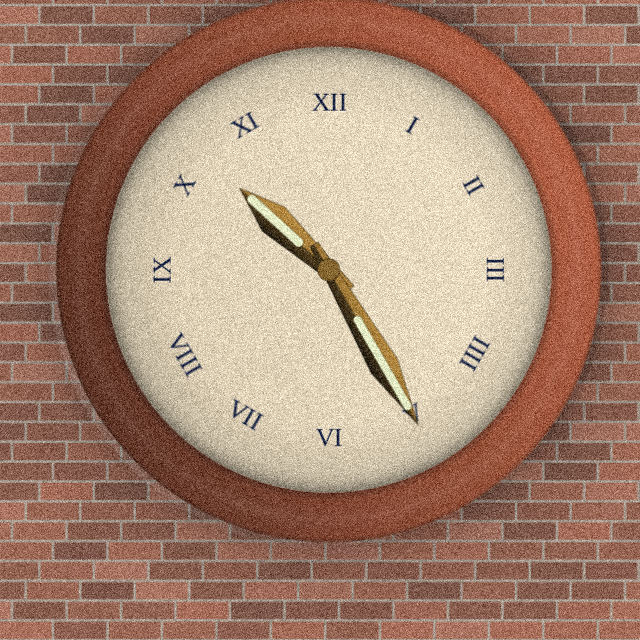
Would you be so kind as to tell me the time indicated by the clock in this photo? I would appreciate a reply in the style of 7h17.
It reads 10h25
